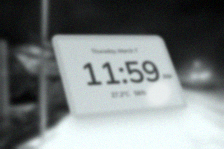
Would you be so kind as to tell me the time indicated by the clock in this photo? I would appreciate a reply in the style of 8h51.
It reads 11h59
